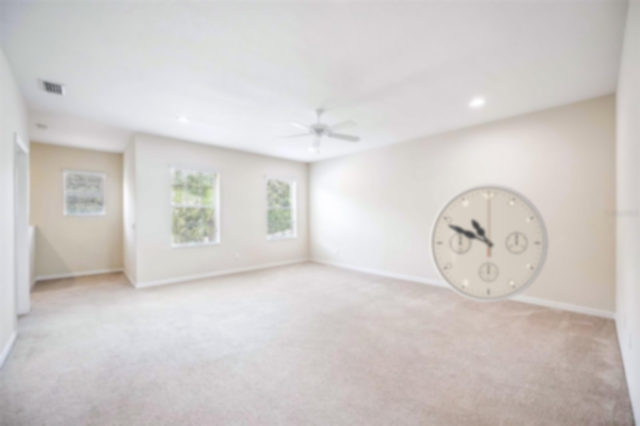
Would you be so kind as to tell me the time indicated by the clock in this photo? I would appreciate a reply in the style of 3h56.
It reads 10h49
